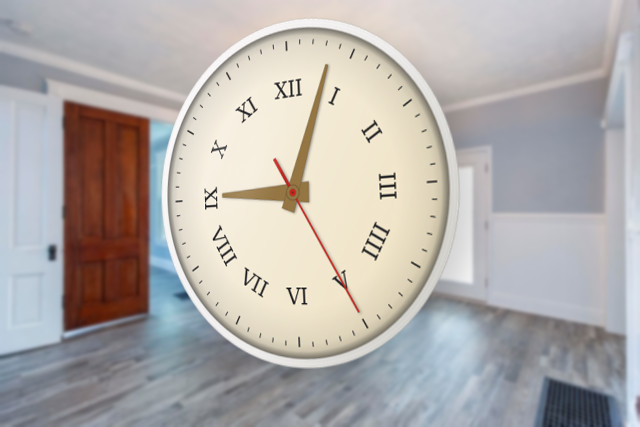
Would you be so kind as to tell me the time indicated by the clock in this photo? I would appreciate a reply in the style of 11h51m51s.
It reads 9h03m25s
